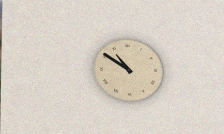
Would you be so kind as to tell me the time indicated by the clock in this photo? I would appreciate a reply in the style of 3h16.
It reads 10h51
